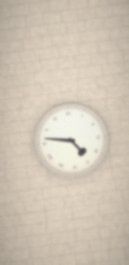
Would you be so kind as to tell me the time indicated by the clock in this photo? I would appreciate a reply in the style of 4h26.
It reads 4h47
